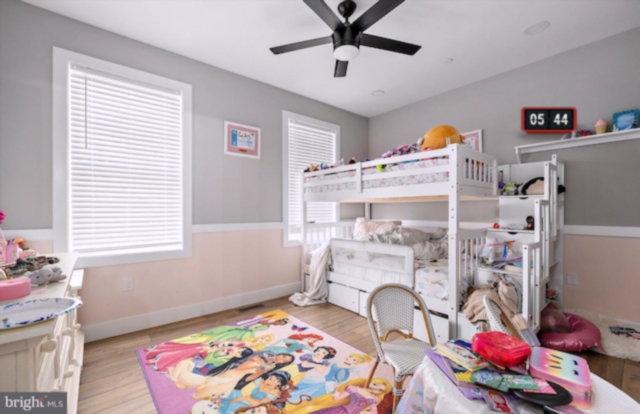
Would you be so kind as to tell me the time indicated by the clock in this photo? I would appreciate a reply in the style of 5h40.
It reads 5h44
